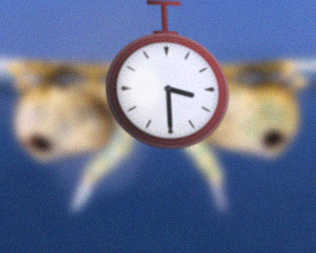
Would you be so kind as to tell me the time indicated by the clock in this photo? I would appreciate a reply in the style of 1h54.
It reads 3h30
